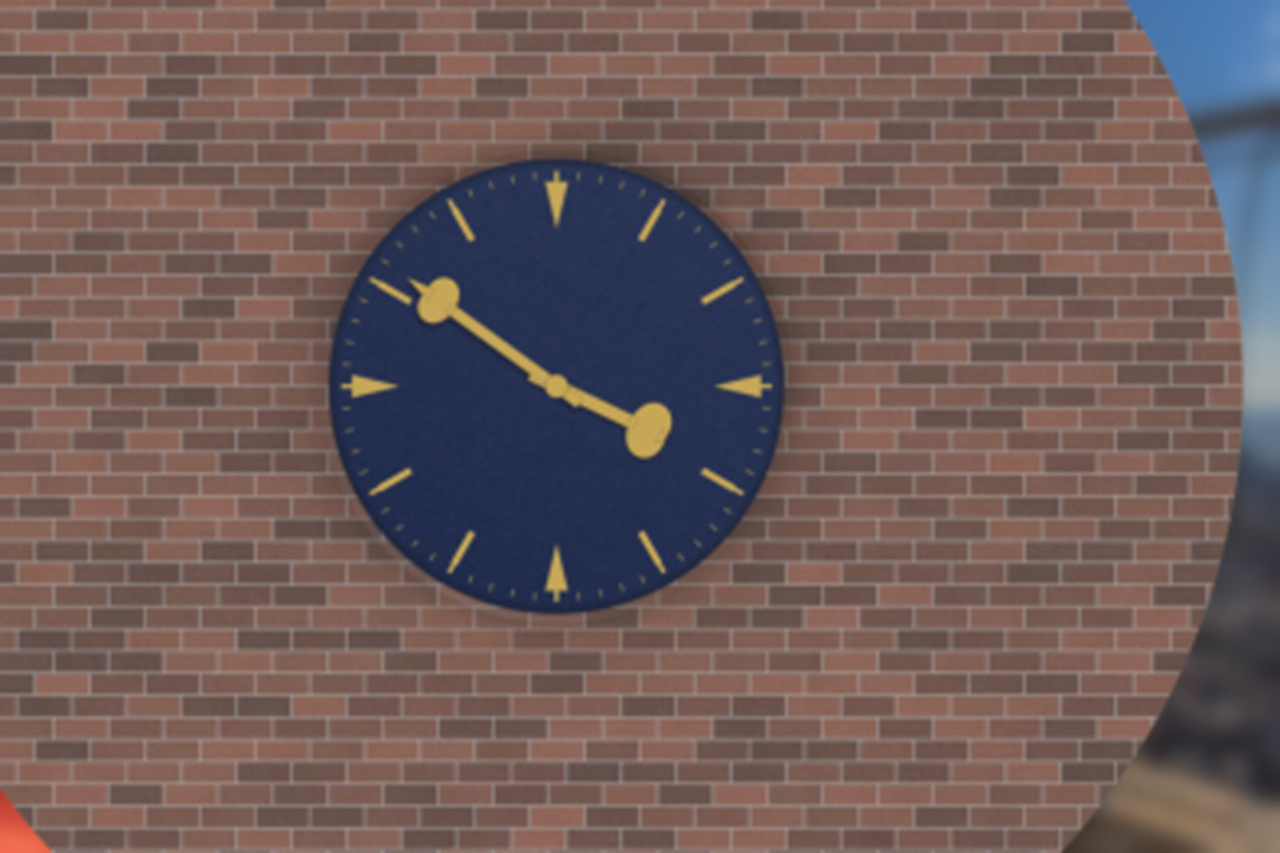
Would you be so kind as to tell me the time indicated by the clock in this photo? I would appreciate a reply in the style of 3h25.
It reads 3h51
